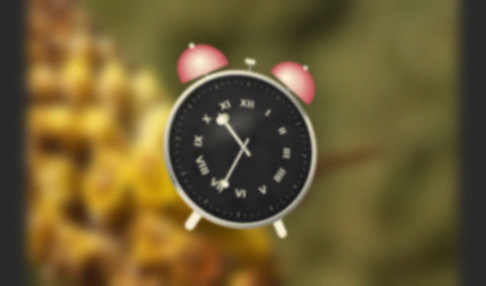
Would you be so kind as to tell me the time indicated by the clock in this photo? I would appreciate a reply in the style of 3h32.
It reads 10h34
